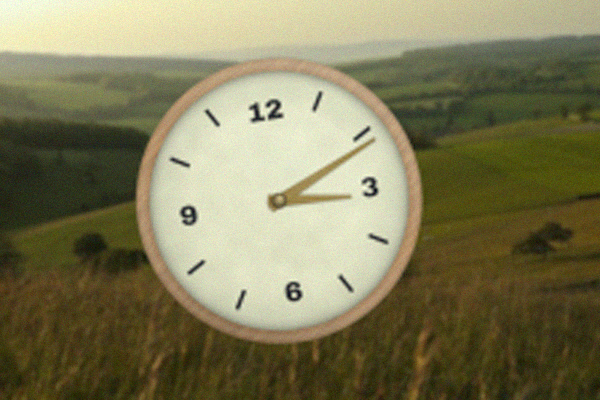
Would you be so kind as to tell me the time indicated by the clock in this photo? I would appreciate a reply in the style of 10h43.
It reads 3h11
